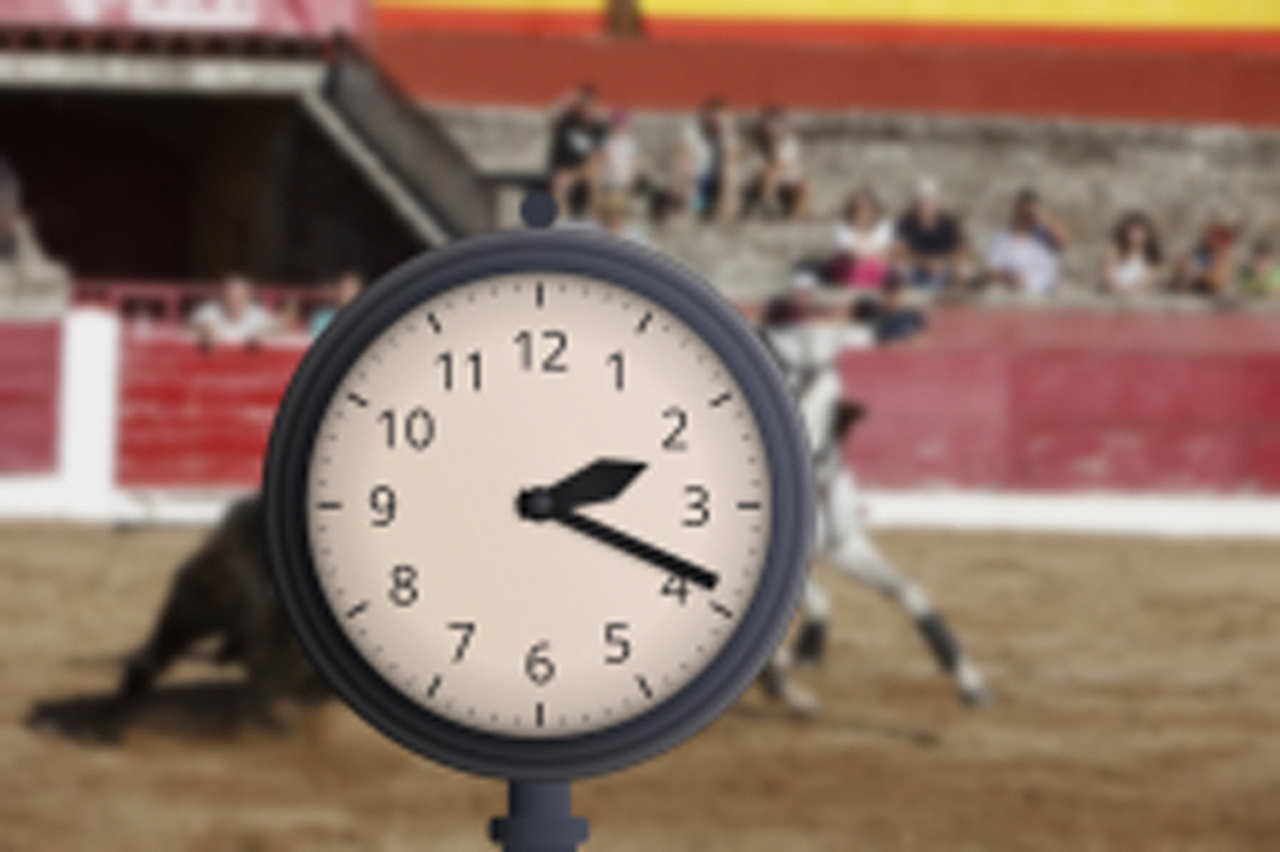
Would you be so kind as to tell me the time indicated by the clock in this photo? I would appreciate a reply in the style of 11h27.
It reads 2h19
